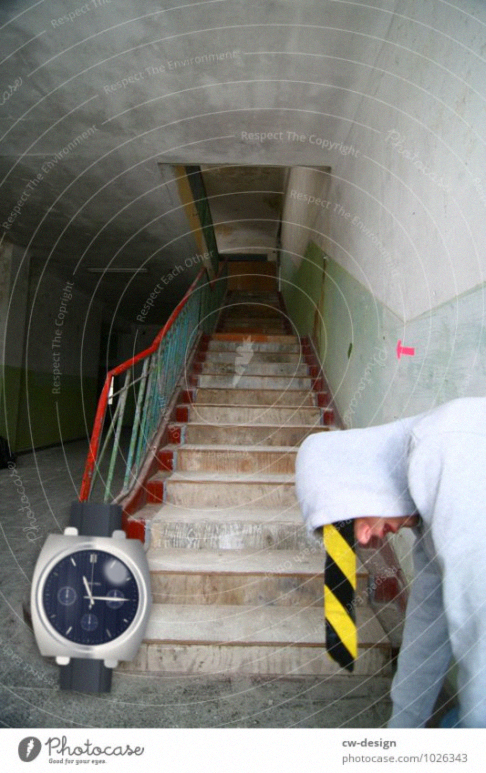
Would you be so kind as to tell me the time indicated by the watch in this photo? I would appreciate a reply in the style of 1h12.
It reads 11h15
